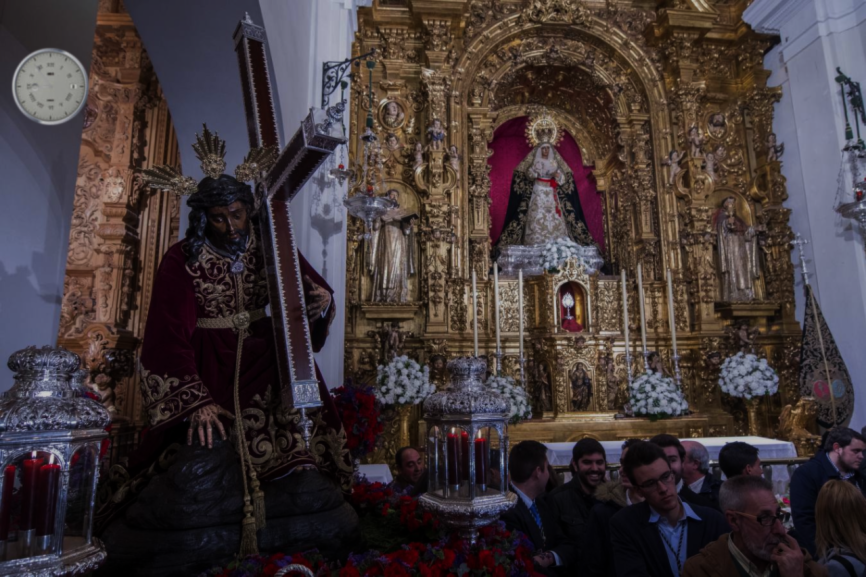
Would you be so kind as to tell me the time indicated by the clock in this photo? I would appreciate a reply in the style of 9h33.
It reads 8h54
